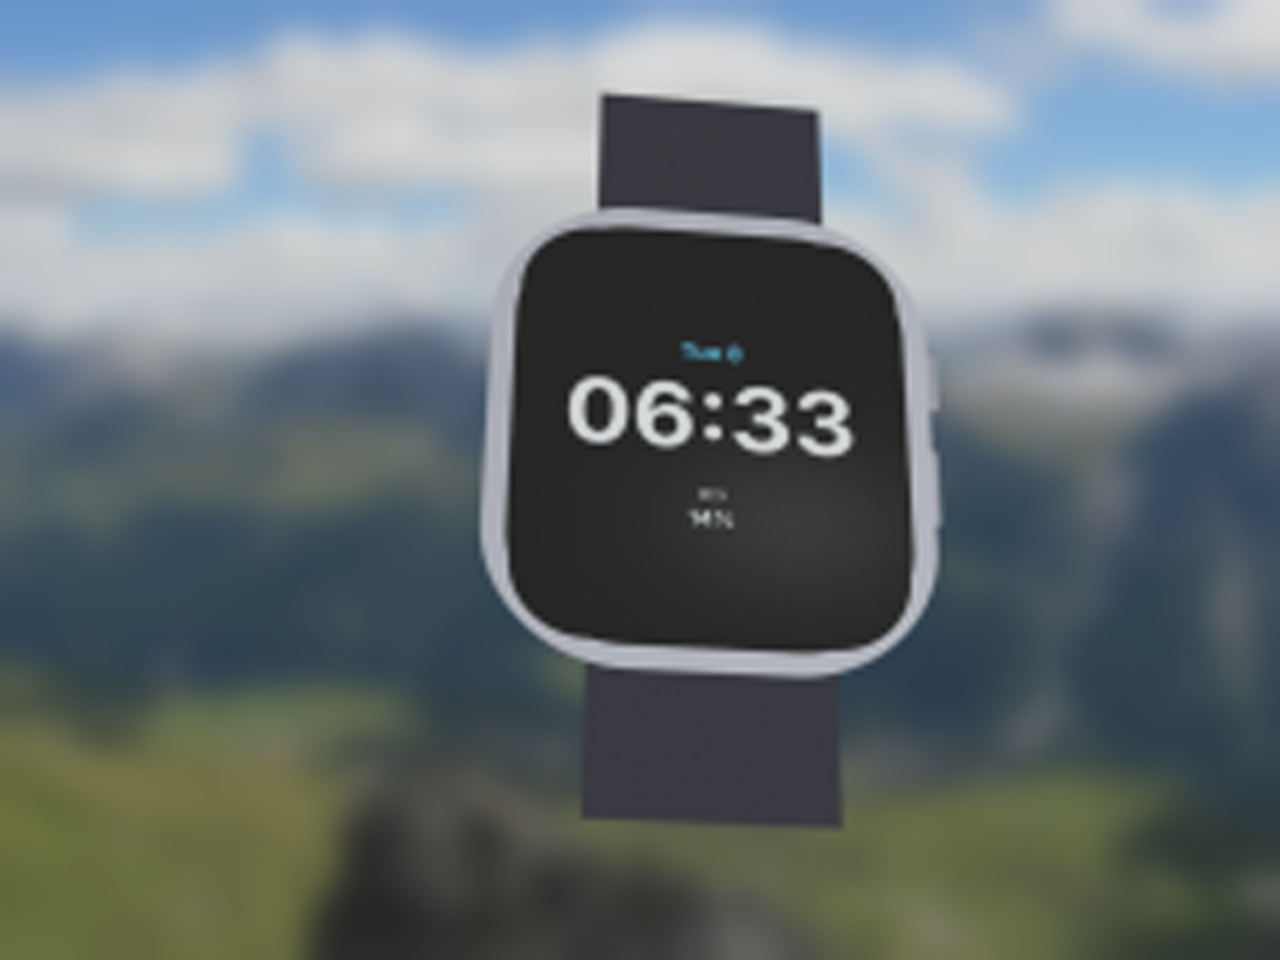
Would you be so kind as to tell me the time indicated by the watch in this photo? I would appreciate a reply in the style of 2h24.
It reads 6h33
